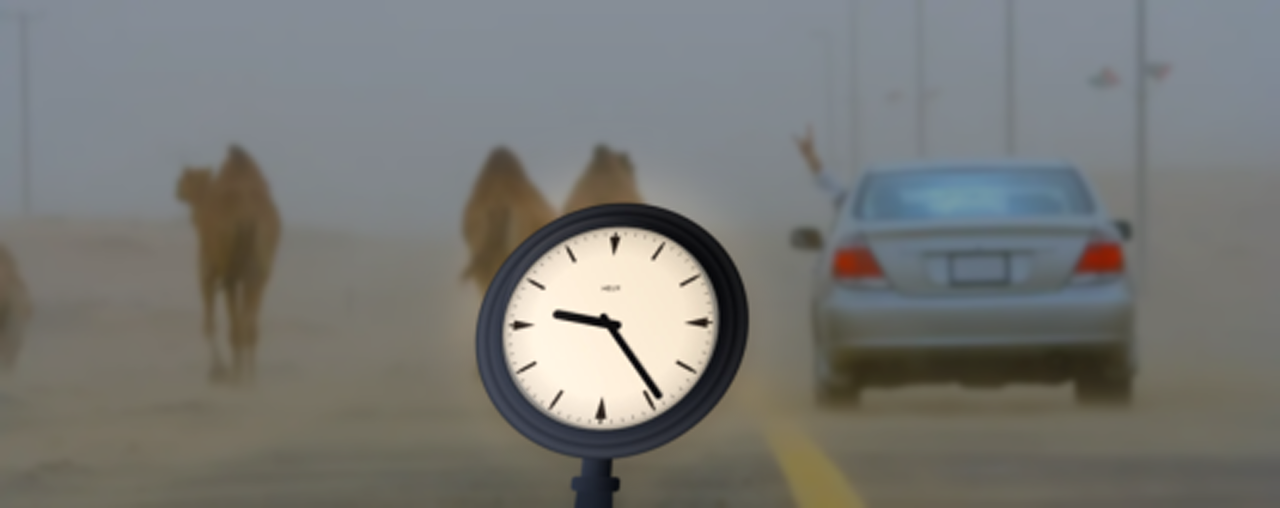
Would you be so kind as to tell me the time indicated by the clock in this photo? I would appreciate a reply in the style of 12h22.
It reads 9h24
